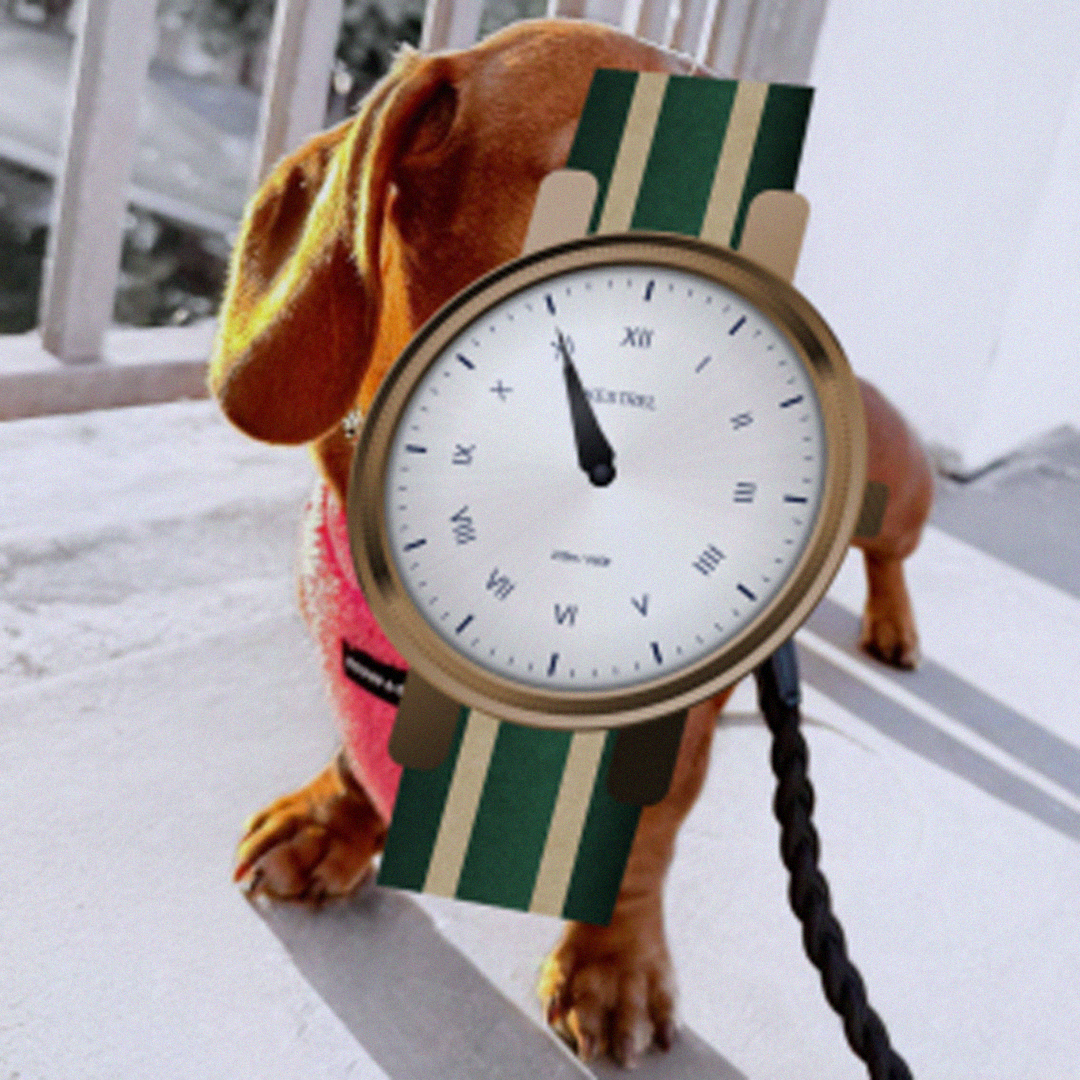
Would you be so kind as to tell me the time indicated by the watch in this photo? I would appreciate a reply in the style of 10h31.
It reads 10h55
